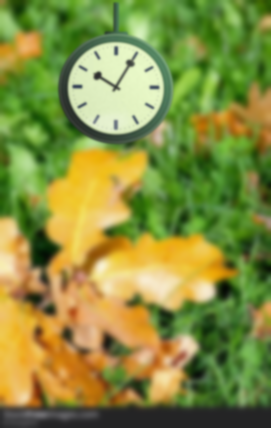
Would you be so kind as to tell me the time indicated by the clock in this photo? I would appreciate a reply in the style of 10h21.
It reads 10h05
